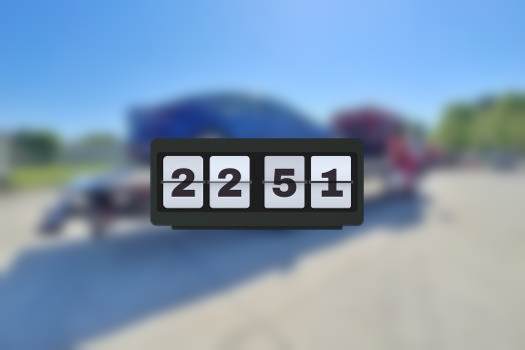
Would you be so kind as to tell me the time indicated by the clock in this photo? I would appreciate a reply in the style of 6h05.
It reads 22h51
